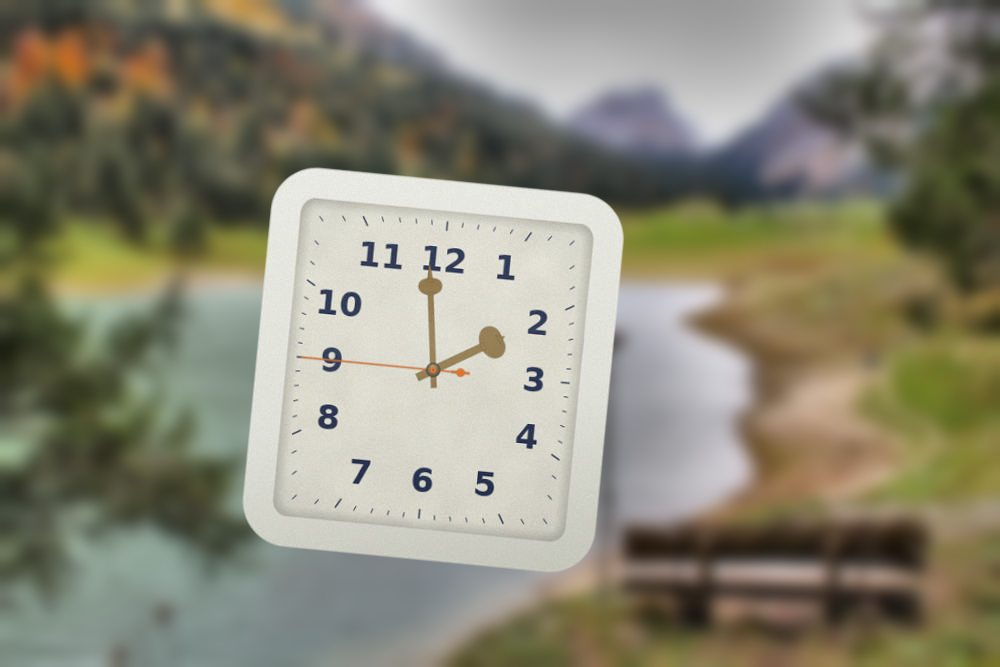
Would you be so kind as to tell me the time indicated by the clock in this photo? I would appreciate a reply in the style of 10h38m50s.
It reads 1h58m45s
